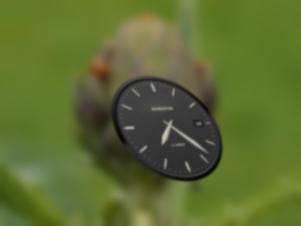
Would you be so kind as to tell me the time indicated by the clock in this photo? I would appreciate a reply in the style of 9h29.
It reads 7h23
